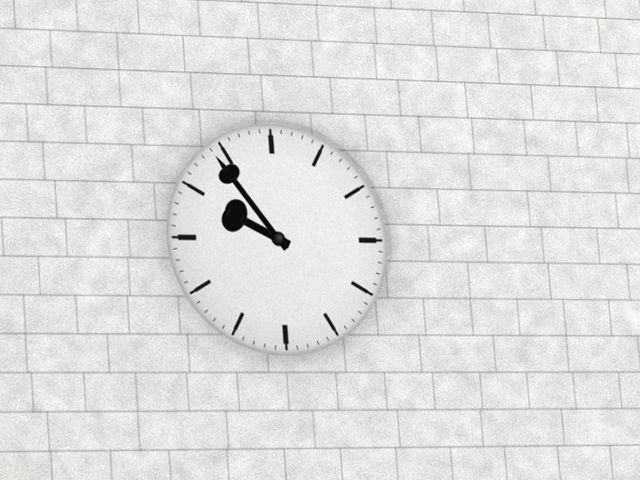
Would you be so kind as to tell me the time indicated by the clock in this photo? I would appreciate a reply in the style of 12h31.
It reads 9h54
